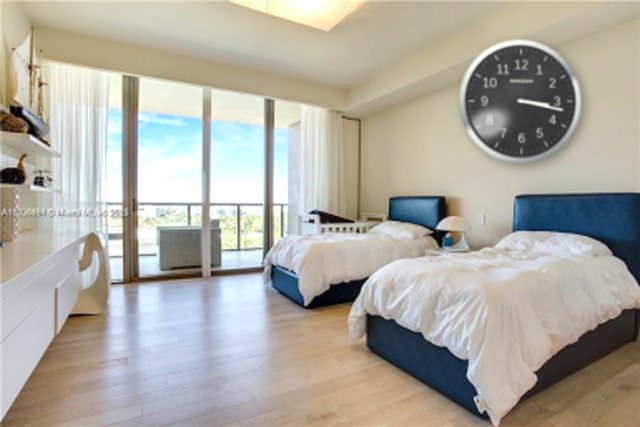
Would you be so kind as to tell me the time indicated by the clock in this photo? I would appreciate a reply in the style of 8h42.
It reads 3h17
